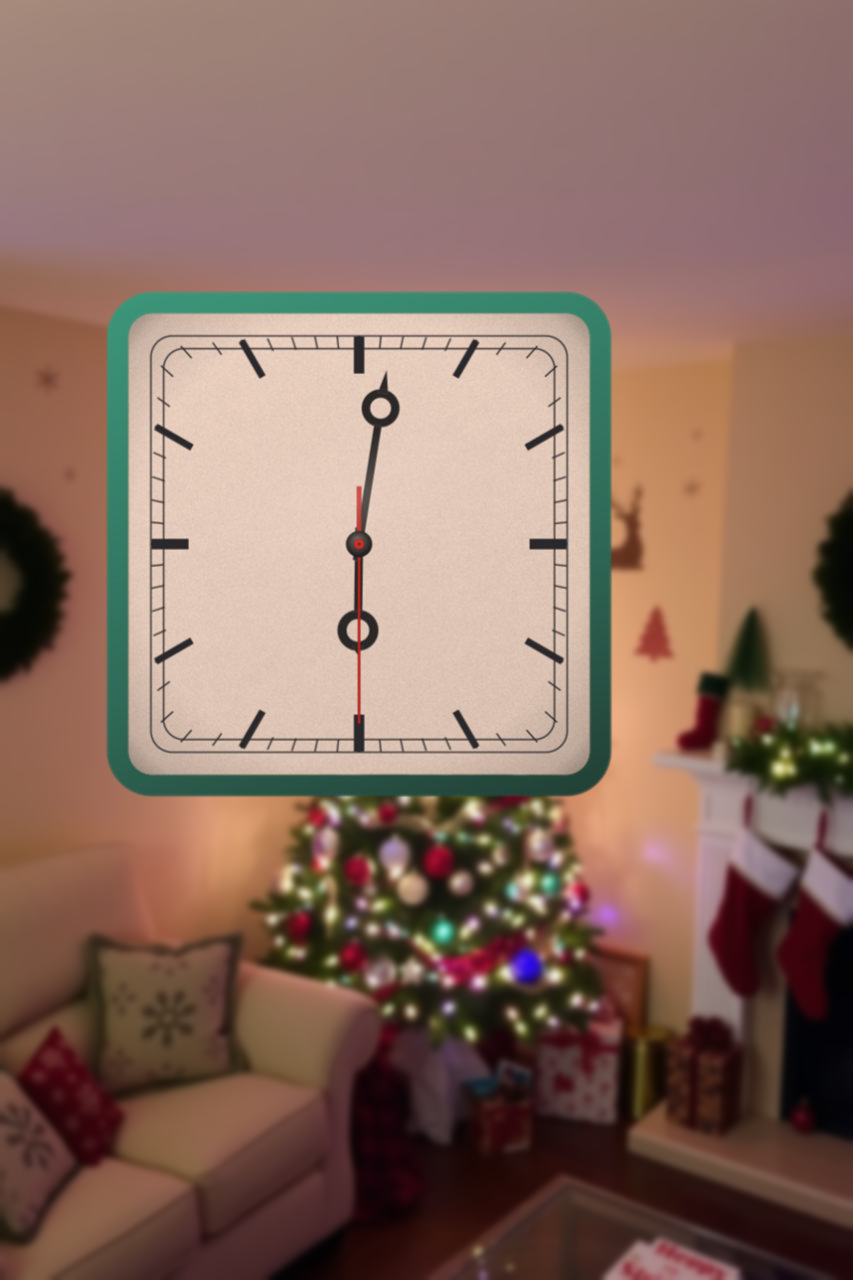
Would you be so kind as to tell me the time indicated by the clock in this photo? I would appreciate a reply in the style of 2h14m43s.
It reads 6h01m30s
